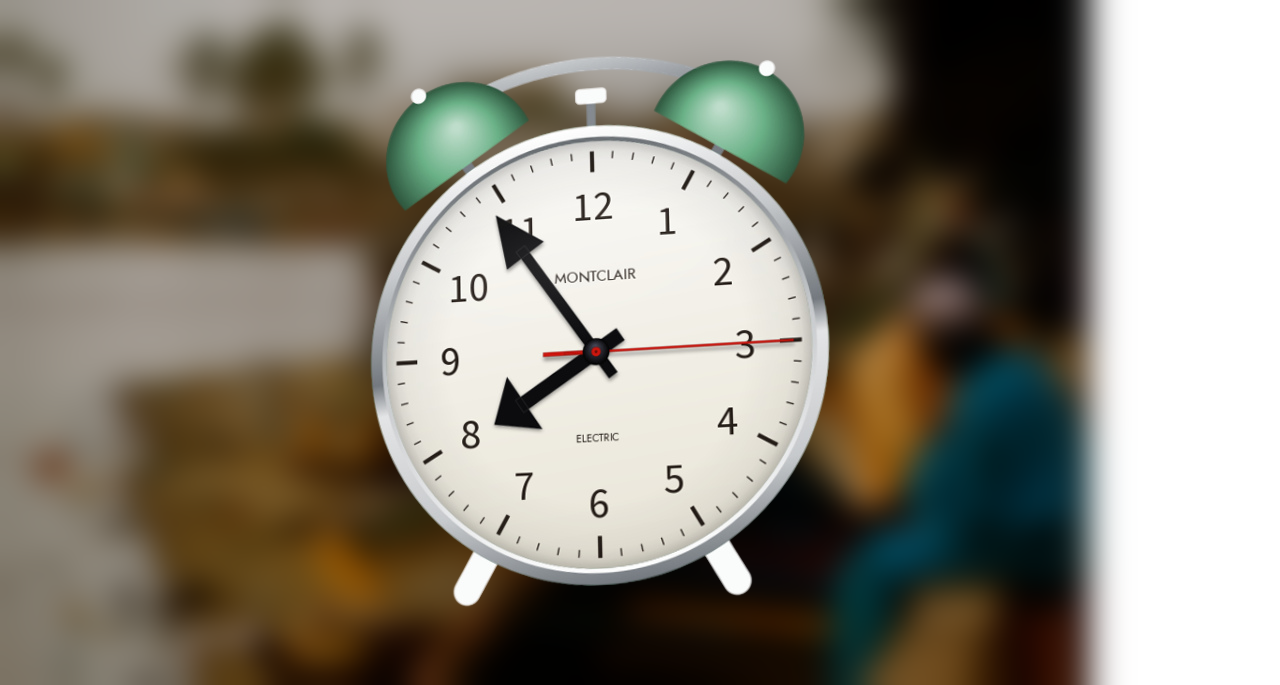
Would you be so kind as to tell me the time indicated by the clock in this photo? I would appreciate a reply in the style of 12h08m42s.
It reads 7h54m15s
